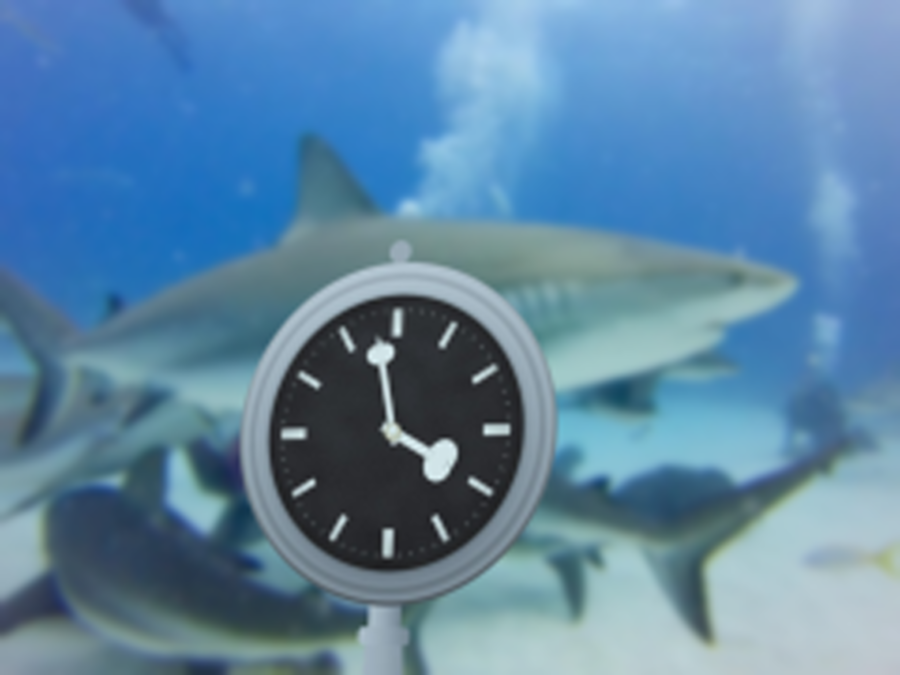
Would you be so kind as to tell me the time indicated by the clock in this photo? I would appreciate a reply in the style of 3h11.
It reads 3h58
